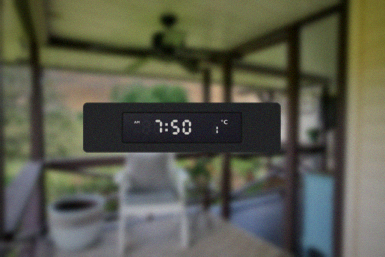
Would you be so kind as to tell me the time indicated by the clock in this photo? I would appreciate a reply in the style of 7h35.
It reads 7h50
